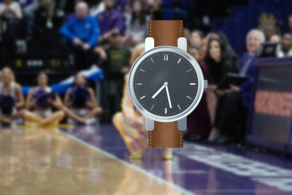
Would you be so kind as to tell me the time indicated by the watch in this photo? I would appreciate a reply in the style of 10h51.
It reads 7h28
